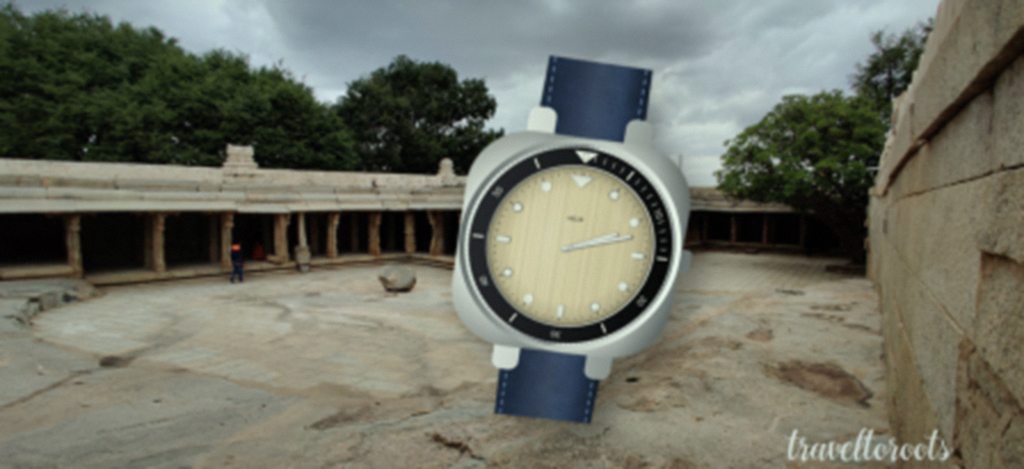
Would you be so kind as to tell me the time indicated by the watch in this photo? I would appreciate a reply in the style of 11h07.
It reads 2h12
